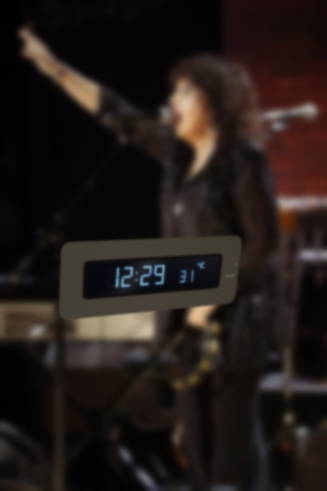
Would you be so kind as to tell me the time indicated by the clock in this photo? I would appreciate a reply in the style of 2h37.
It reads 12h29
